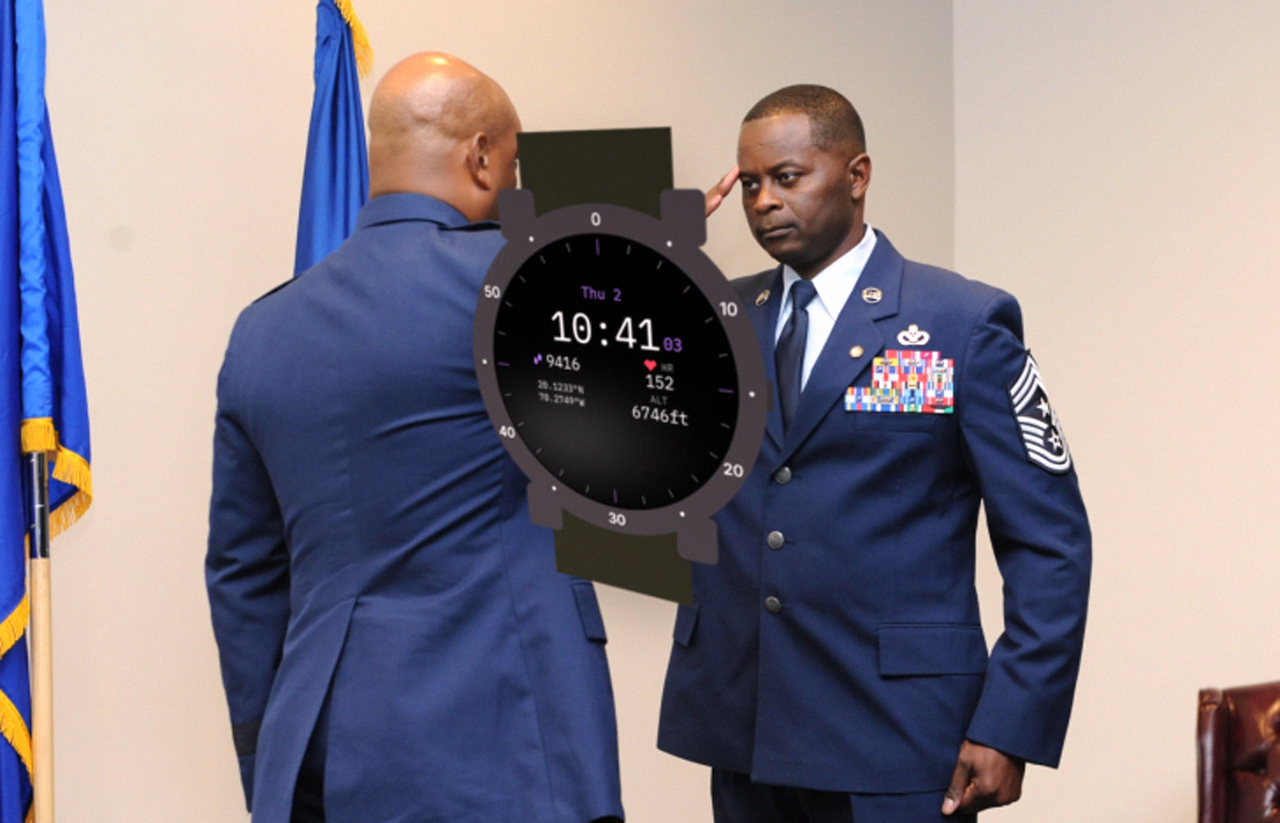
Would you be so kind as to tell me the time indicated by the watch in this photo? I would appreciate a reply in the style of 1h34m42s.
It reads 10h41m03s
